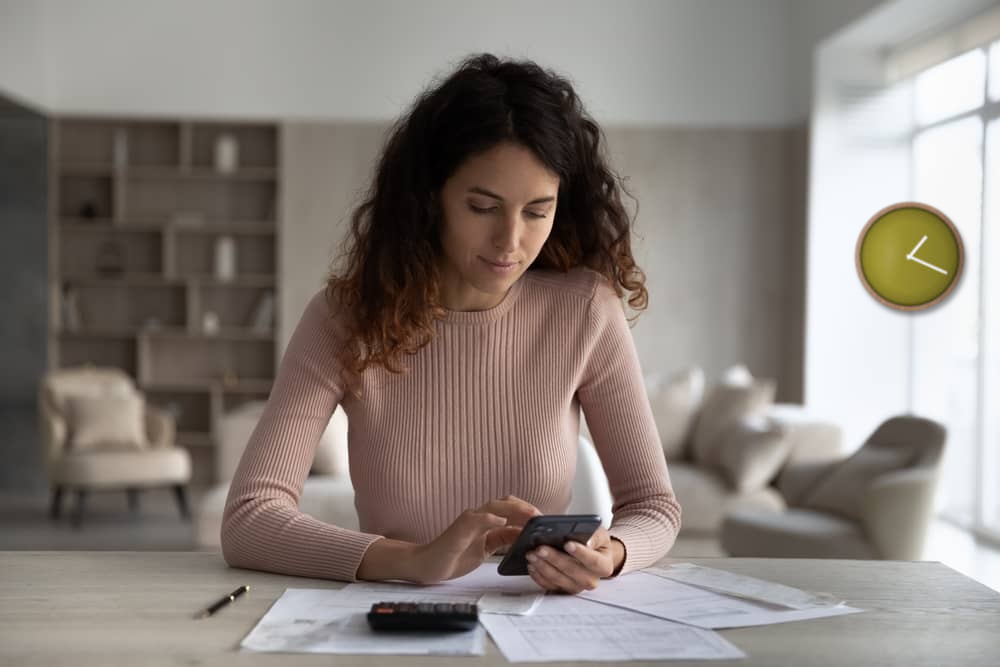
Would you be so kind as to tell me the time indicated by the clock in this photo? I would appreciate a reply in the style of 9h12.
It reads 1h19
